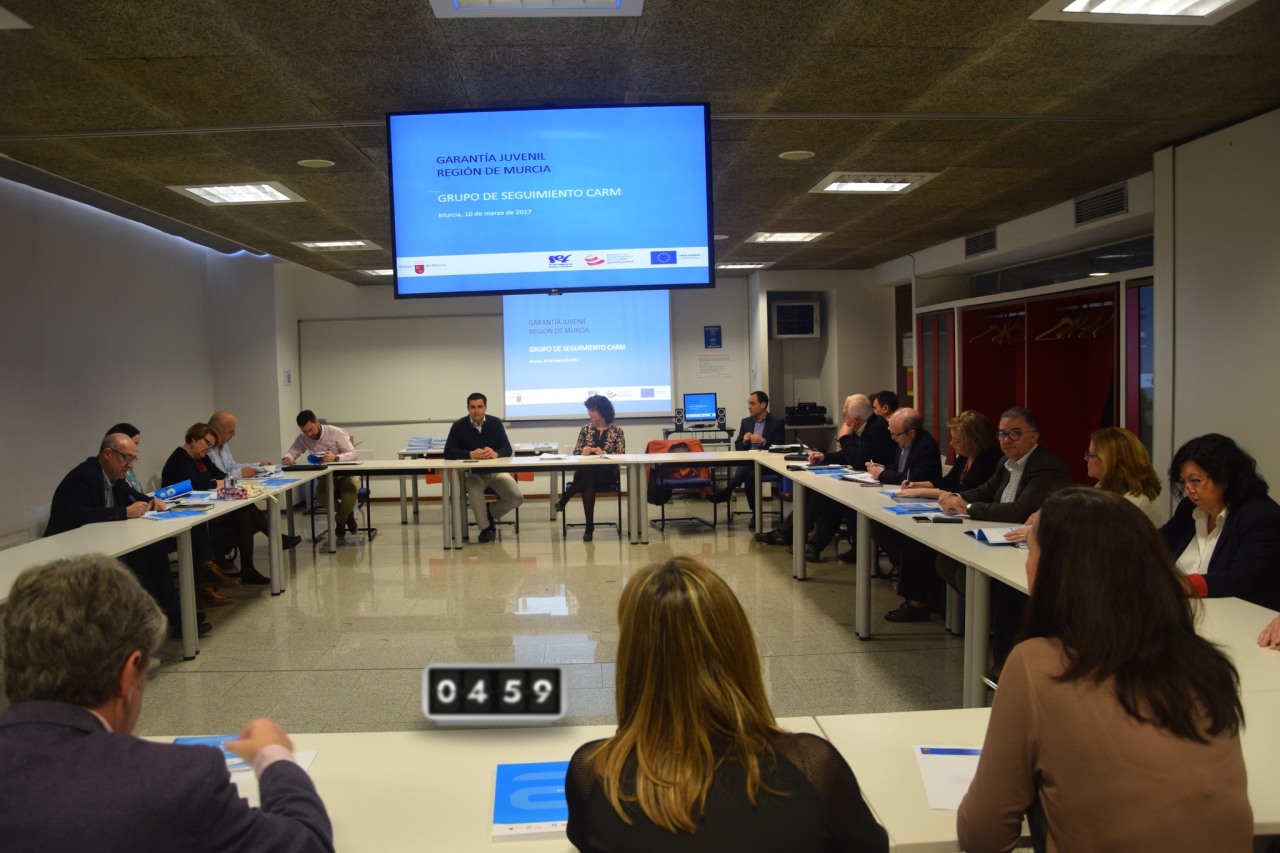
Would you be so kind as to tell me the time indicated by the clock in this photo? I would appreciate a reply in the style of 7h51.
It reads 4h59
